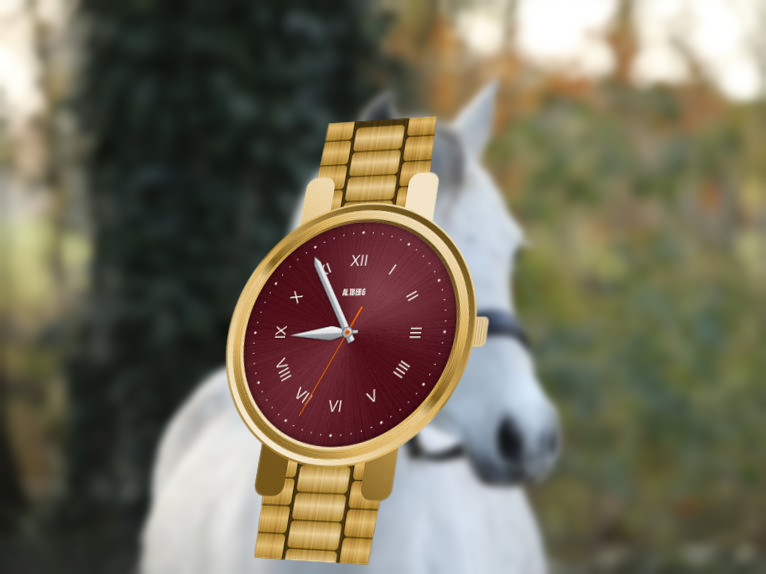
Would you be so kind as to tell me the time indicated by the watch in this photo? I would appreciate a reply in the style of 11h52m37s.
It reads 8h54m34s
